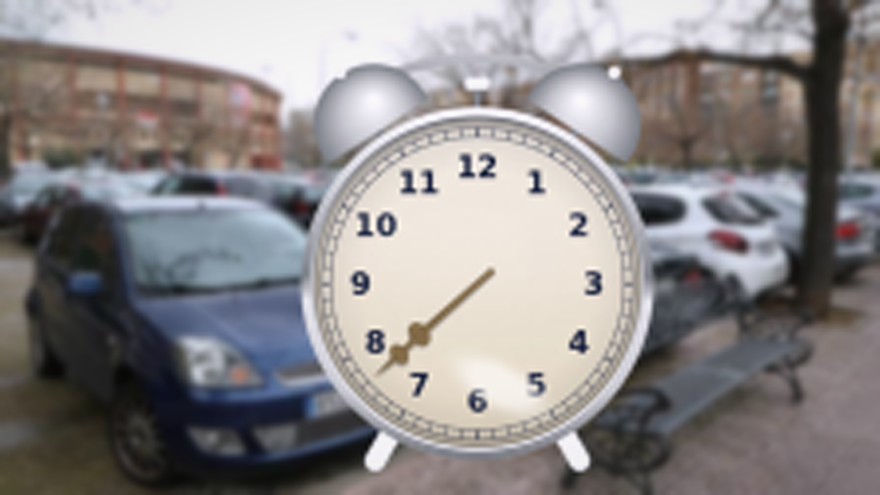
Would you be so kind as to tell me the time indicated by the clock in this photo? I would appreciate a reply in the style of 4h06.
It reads 7h38
